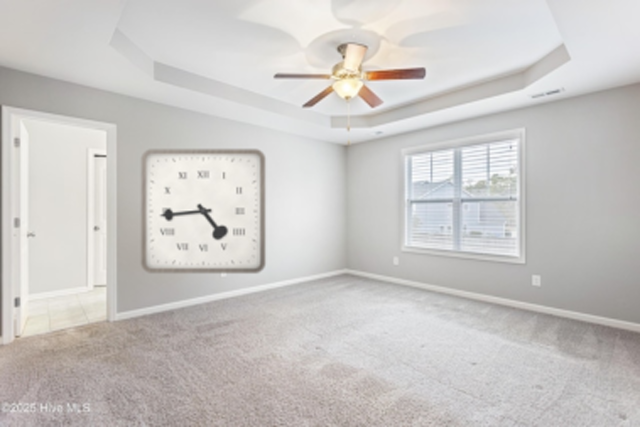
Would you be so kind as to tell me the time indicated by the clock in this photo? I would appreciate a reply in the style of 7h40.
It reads 4h44
